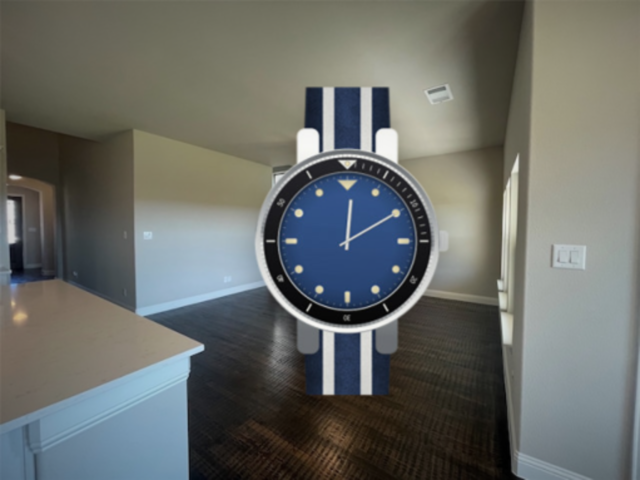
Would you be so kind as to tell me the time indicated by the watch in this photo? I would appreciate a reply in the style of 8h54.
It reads 12h10
